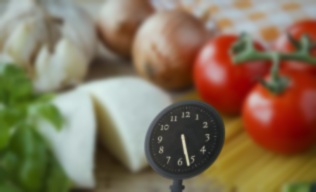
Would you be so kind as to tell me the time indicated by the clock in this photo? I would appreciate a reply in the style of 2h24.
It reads 5h27
